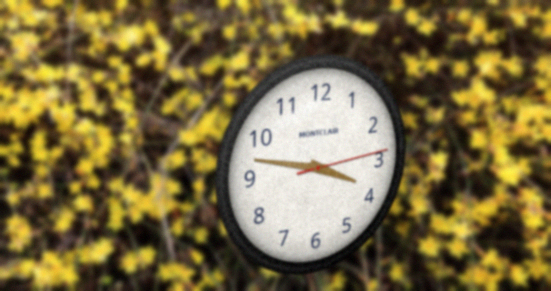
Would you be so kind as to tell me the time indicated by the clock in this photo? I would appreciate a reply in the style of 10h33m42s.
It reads 3h47m14s
